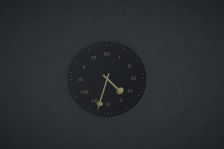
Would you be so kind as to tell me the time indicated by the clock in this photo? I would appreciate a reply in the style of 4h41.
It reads 4h33
